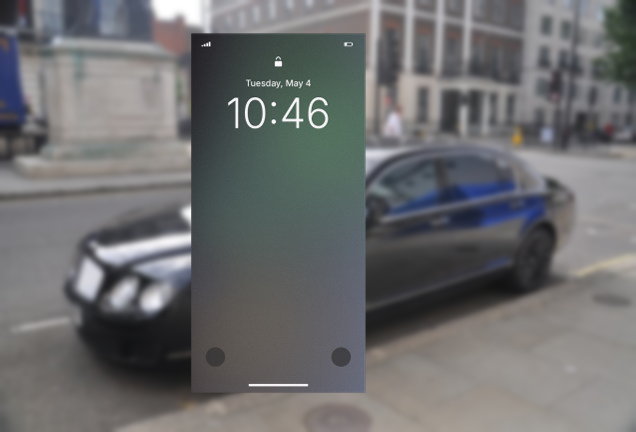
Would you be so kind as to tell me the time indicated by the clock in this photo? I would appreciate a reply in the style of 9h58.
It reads 10h46
